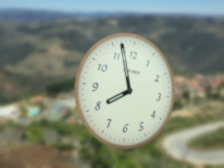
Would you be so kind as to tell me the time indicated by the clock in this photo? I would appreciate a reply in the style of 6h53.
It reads 7h57
